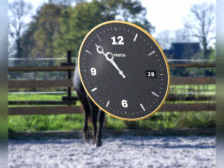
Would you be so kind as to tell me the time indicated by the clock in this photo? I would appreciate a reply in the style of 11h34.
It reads 10h53
